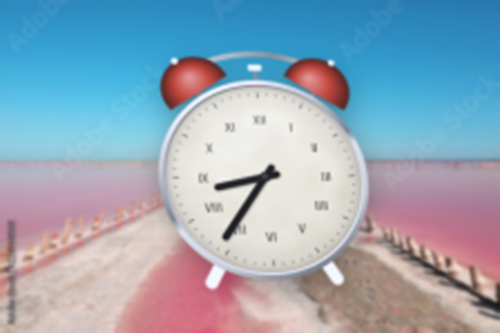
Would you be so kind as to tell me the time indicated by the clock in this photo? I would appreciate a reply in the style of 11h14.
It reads 8h36
